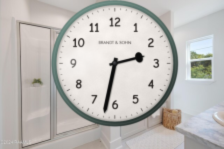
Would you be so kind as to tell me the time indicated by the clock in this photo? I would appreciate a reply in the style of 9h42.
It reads 2h32
